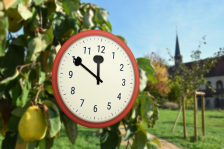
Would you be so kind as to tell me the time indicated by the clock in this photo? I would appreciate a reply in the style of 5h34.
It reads 11h50
